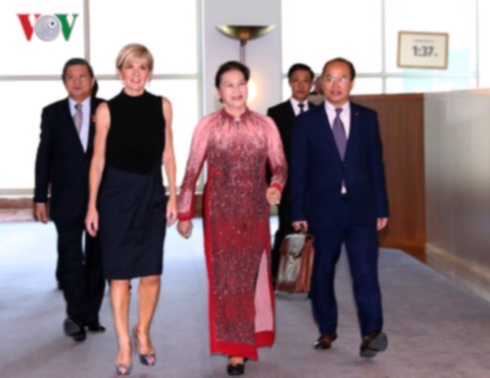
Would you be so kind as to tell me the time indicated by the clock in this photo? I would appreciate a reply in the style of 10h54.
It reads 1h37
